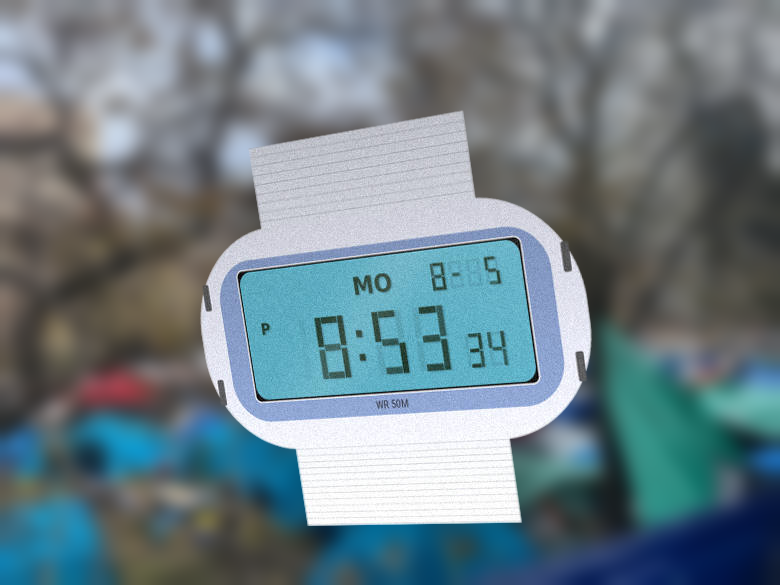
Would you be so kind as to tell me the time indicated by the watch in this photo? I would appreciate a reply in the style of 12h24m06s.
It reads 8h53m34s
